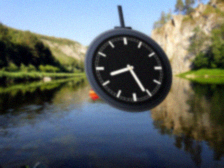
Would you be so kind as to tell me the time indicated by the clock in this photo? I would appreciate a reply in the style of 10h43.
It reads 8h26
